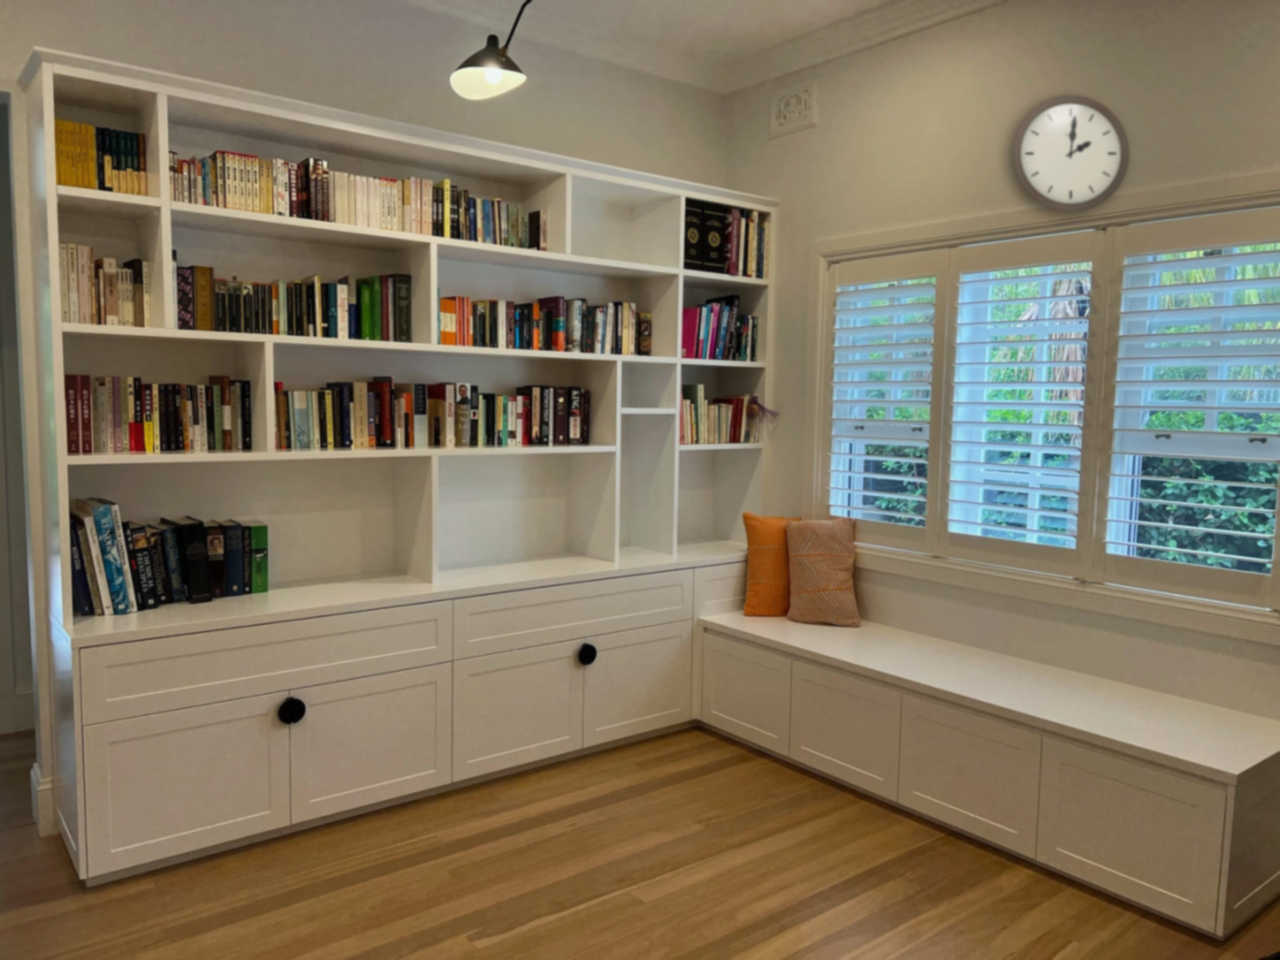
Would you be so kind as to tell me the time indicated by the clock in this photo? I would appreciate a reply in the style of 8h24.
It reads 2h01
